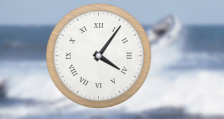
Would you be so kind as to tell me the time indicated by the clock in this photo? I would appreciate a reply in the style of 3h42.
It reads 4h06
